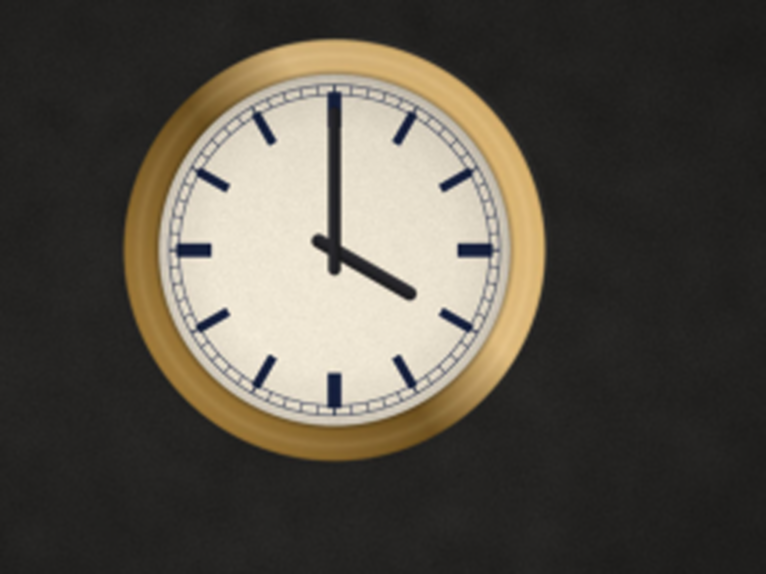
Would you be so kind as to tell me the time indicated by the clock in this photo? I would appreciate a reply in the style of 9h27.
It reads 4h00
